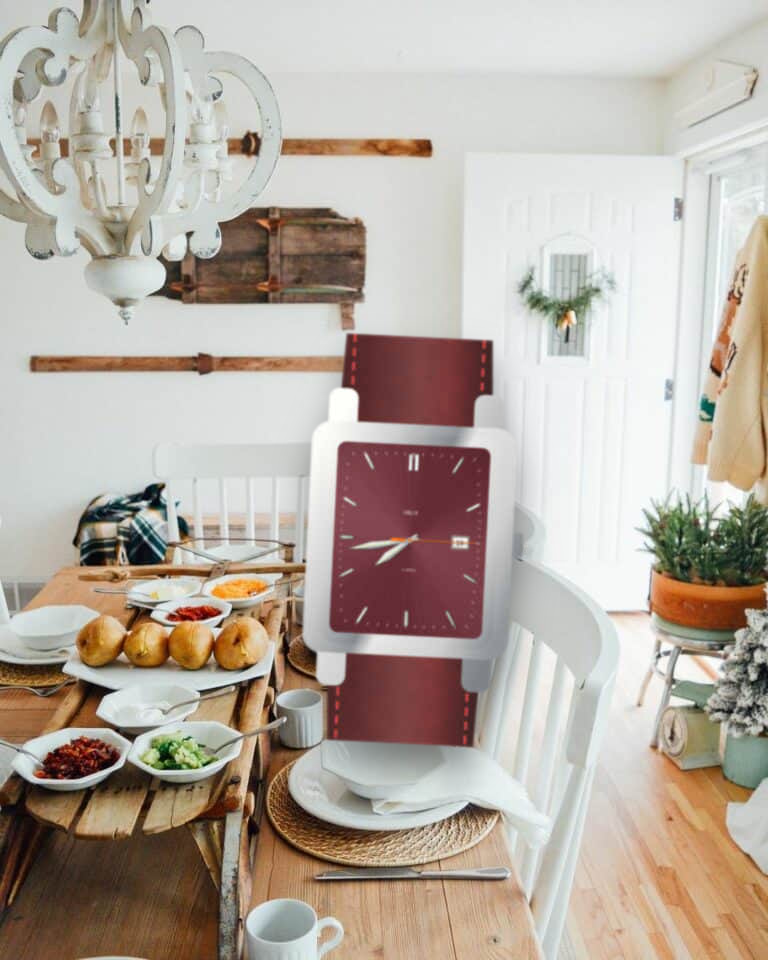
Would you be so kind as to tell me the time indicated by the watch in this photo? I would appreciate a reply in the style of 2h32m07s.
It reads 7h43m15s
